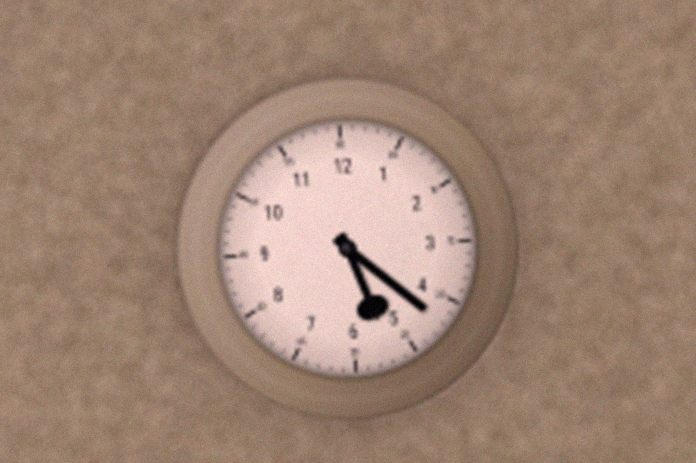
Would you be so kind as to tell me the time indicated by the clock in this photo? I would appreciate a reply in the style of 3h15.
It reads 5h22
